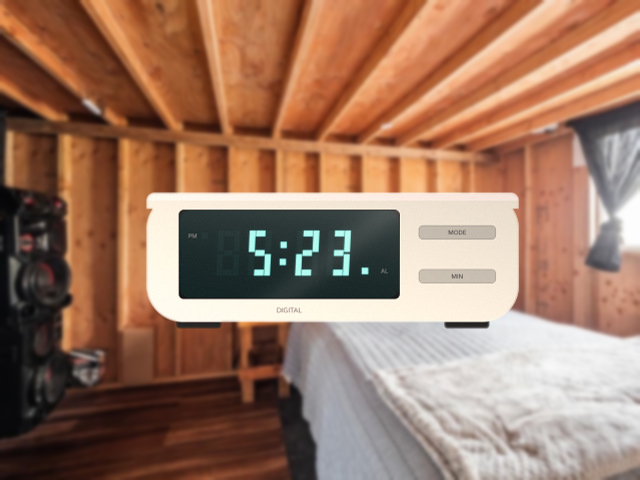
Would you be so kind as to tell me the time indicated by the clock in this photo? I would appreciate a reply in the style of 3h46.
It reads 5h23
